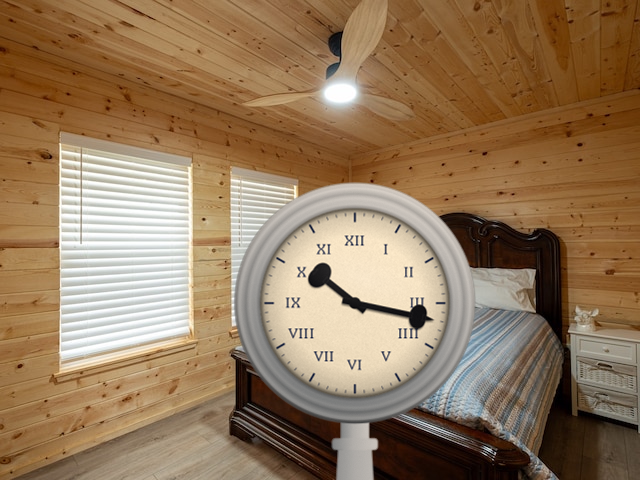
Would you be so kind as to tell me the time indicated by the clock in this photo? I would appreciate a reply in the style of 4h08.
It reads 10h17
